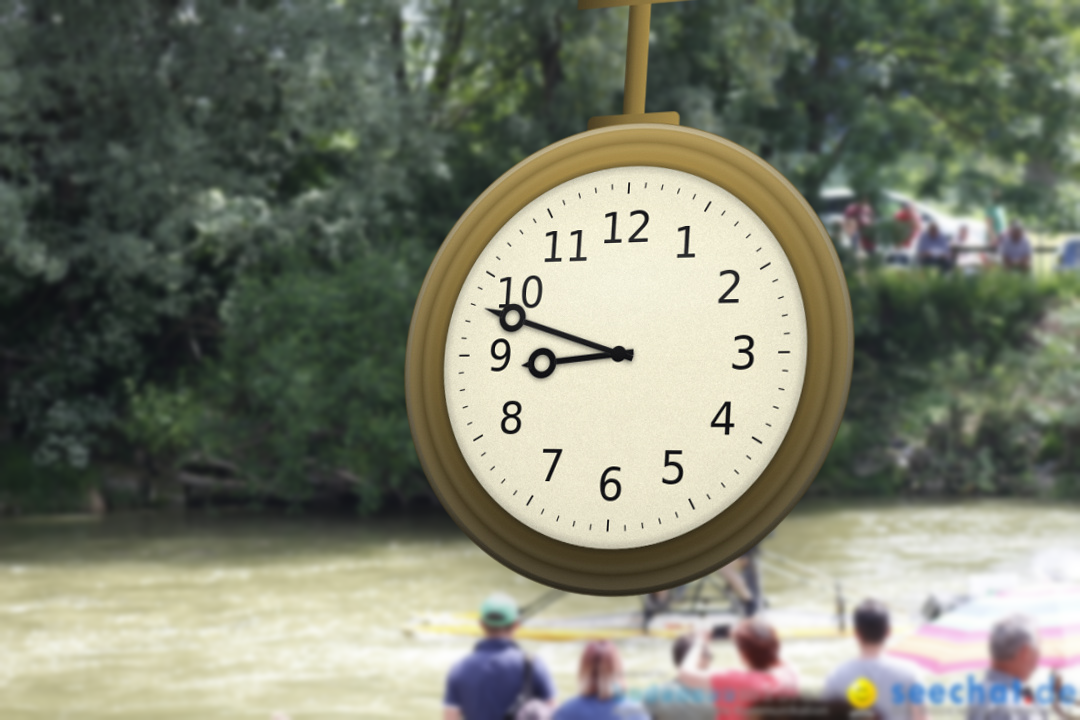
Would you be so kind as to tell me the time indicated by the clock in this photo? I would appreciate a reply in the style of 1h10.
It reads 8h48
